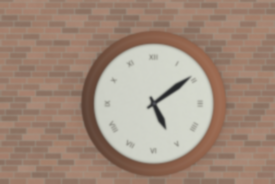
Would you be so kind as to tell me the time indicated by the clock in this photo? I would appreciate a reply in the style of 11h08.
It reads 5h09
